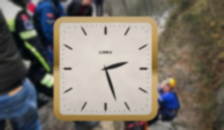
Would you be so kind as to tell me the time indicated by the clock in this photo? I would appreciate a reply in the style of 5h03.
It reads 2h27
